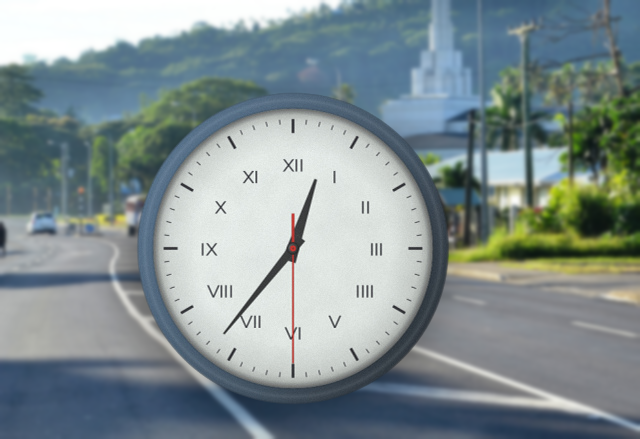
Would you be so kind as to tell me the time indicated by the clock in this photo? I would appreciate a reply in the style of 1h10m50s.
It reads 12h36m30s
